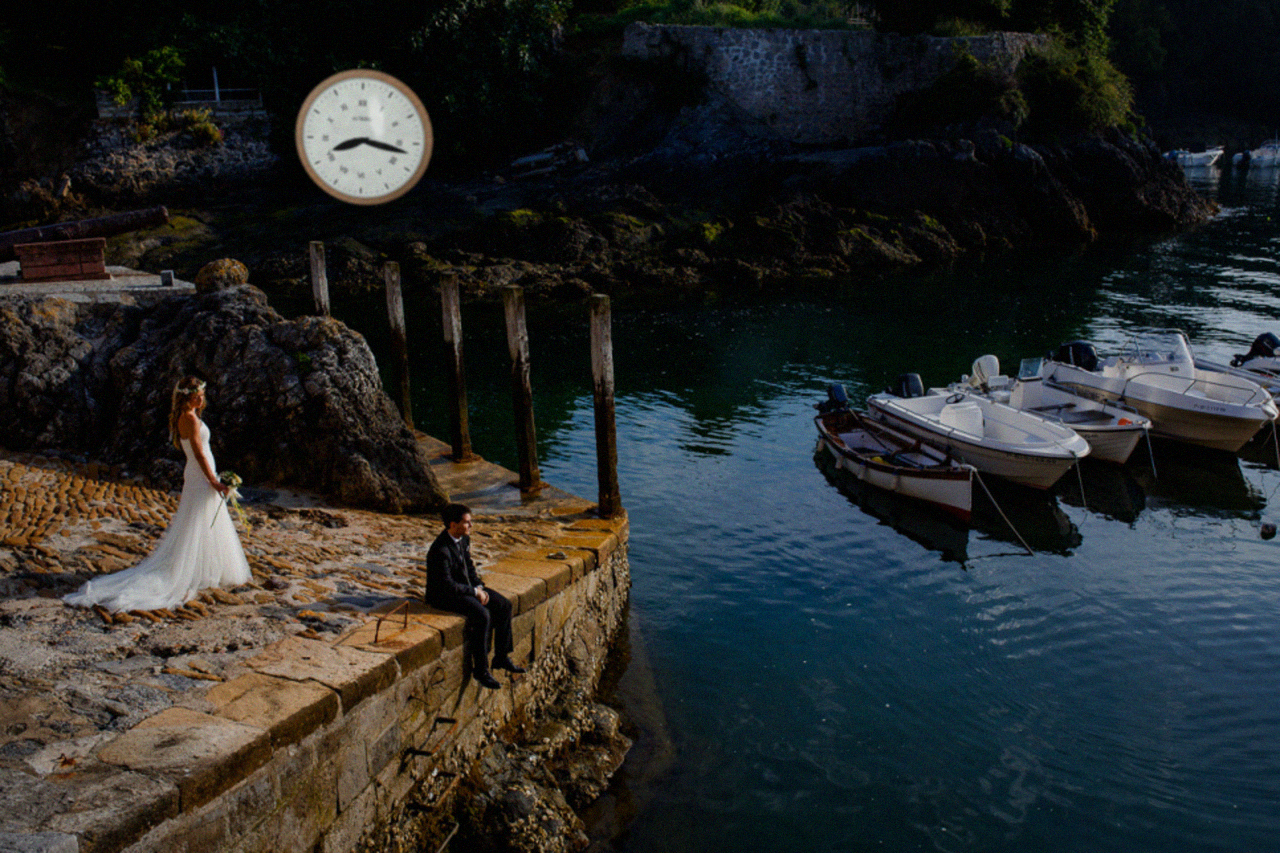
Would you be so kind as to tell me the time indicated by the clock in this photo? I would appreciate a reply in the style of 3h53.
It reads 8h17
